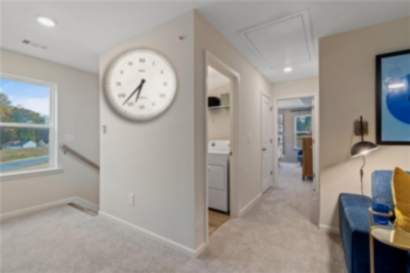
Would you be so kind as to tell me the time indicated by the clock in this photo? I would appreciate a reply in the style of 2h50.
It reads 6h37
